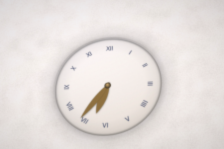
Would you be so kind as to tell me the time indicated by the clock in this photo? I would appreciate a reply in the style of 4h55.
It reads 6h36
